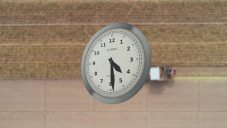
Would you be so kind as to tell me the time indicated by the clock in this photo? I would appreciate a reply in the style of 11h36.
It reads 4h29
